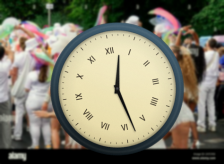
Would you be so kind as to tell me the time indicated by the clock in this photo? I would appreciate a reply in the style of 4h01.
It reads 12h28
